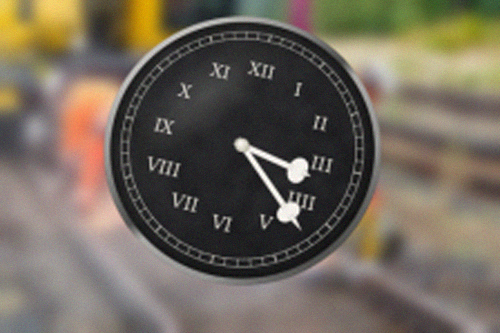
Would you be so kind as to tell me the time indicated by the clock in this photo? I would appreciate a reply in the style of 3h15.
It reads 3h22
